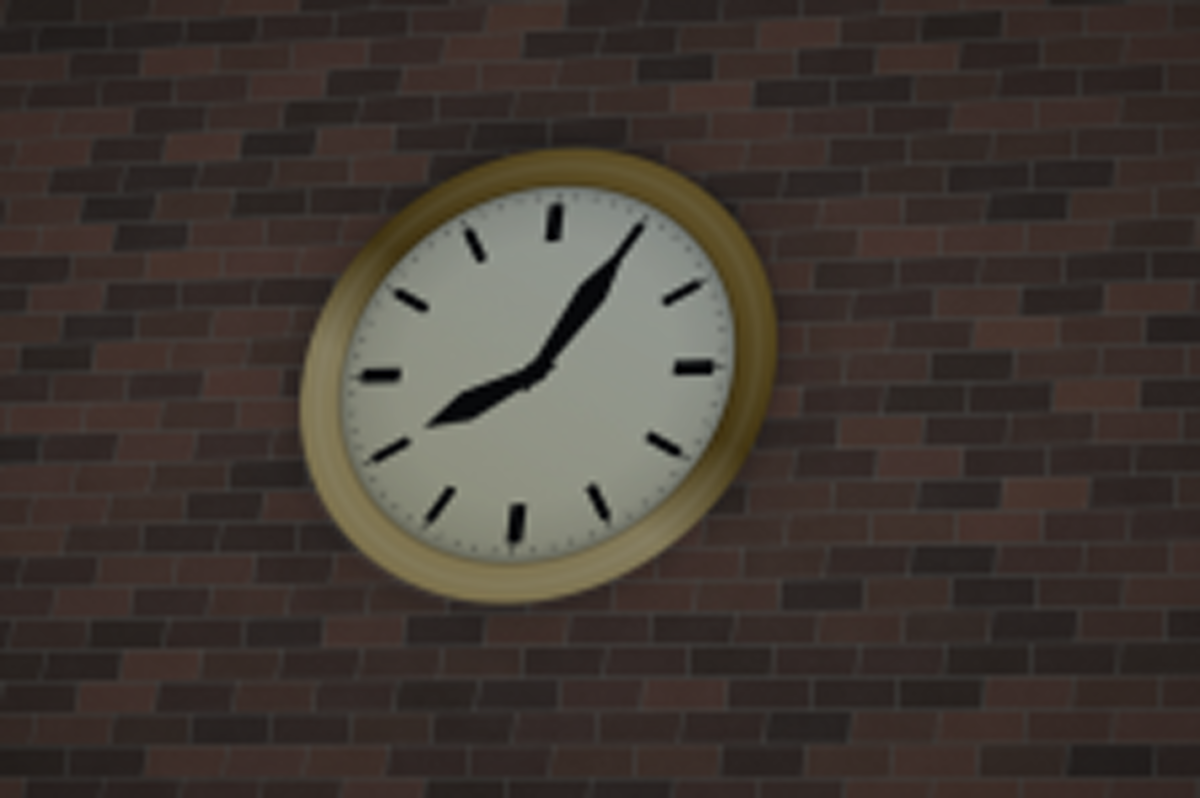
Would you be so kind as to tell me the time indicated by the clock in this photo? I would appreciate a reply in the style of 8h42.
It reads 8h05
